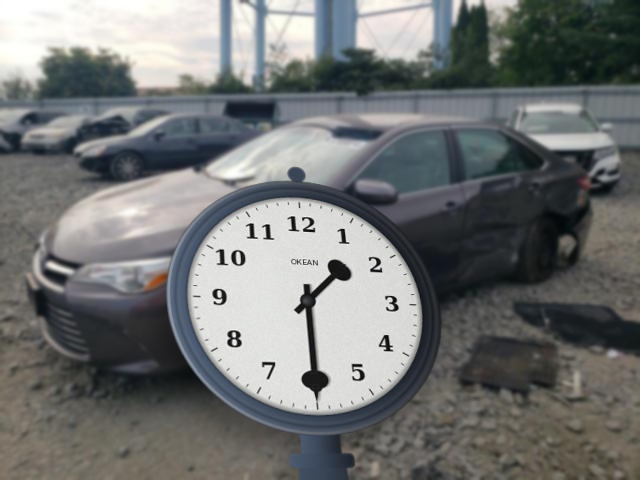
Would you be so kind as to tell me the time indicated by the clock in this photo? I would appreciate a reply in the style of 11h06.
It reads 1h30
